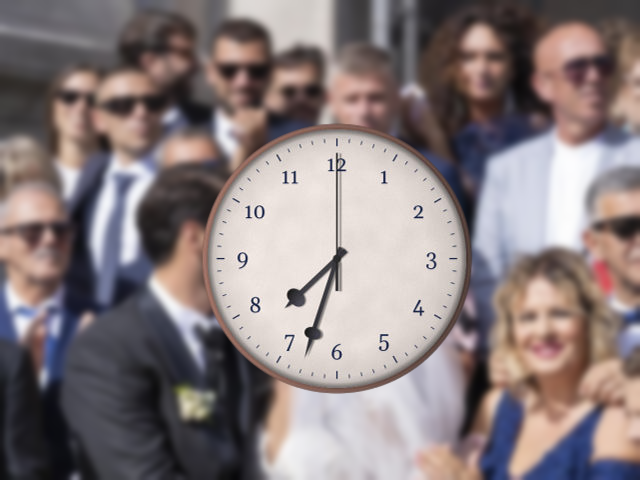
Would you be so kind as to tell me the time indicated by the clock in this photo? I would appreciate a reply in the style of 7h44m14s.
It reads 7h33m00s
